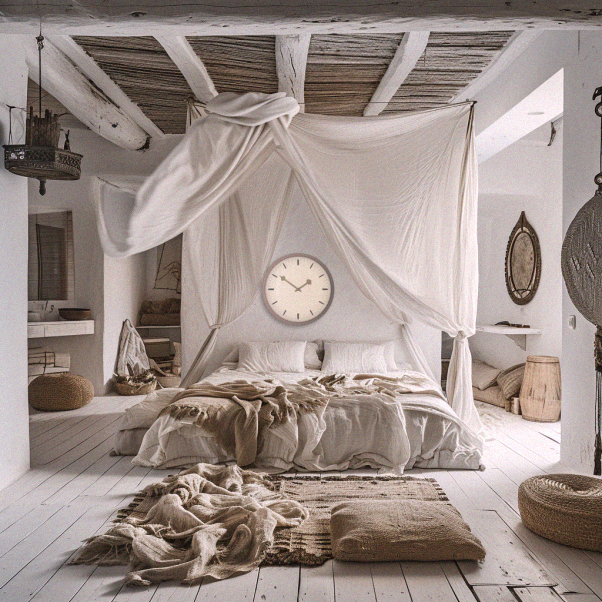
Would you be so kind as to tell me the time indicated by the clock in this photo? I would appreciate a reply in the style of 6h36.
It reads 1h51
